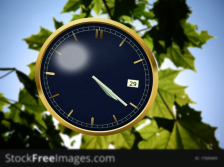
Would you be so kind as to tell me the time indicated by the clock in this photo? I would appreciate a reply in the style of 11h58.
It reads 4h21
